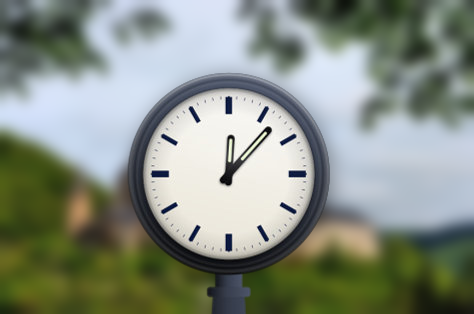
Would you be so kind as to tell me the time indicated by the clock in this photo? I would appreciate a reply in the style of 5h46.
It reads 12h07
